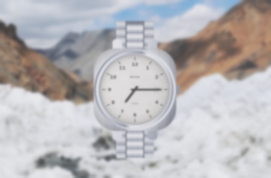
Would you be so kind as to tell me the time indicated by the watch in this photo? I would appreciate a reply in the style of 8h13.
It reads 7h15
